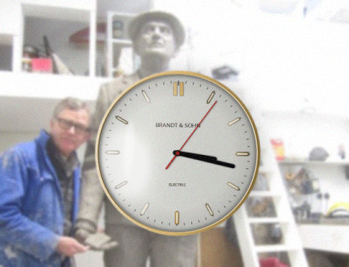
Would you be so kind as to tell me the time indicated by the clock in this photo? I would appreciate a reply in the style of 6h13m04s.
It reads 3h17m06s
